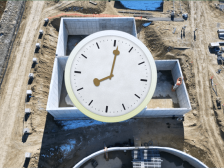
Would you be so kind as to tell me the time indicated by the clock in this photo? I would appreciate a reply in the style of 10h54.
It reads 8h01
